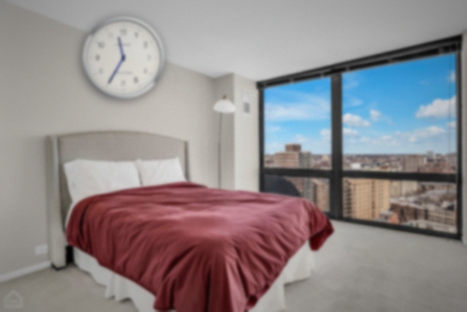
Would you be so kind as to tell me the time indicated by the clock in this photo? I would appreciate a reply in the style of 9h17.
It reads 11h35
